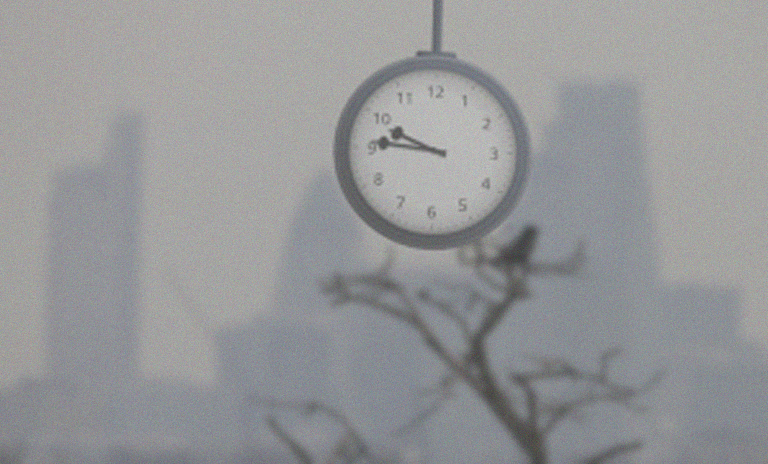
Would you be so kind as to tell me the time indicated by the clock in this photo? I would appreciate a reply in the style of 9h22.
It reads 9h46
